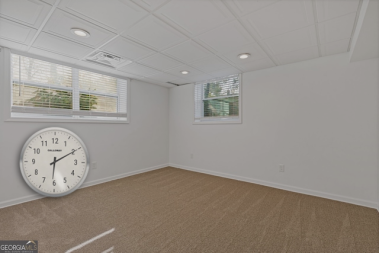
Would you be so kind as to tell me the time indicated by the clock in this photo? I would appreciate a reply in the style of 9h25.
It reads 6h10
